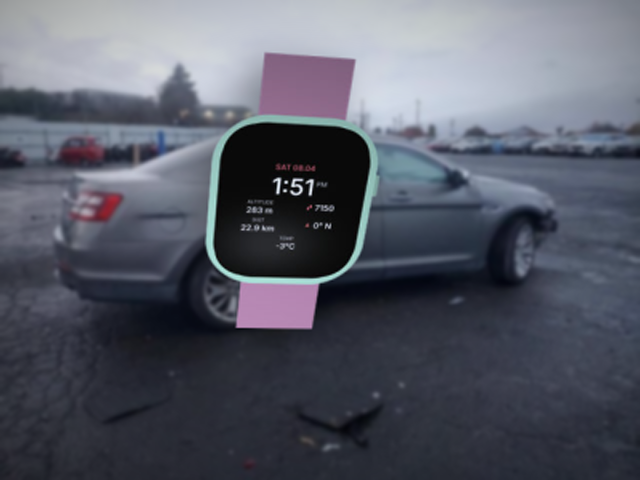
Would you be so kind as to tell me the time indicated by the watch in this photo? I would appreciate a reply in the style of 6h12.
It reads 1h51
